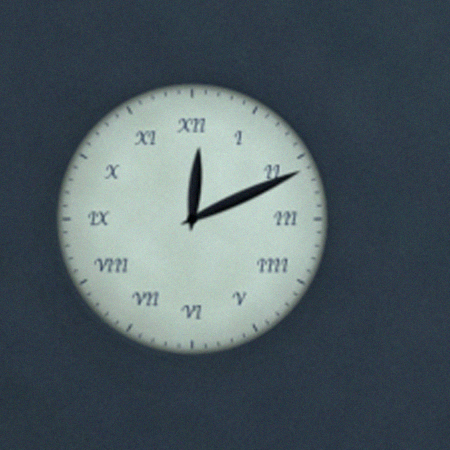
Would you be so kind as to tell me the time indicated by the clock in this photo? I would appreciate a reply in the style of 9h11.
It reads 12h11
